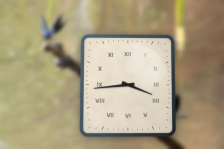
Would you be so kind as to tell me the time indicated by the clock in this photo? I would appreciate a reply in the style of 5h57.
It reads 3h44
